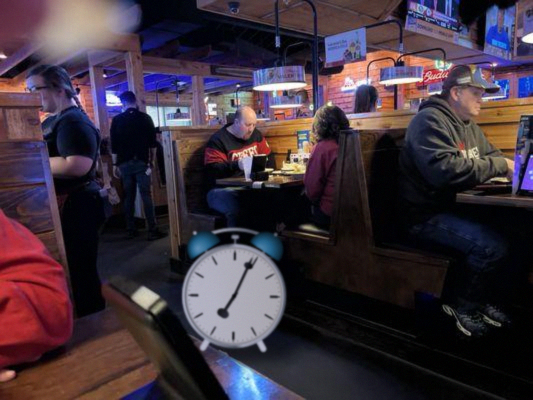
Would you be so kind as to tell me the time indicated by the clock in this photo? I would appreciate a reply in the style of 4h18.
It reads 7h04
